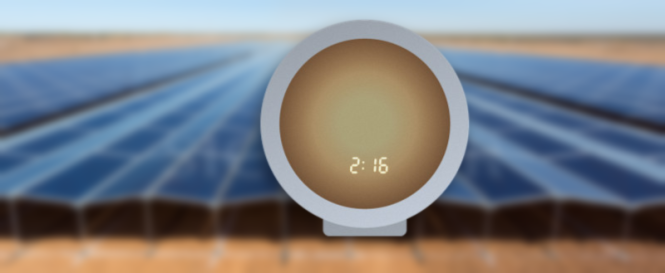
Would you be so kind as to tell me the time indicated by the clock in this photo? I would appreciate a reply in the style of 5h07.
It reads 2h16
